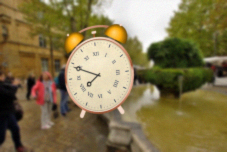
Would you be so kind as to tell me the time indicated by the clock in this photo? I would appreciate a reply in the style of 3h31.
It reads 7h49
